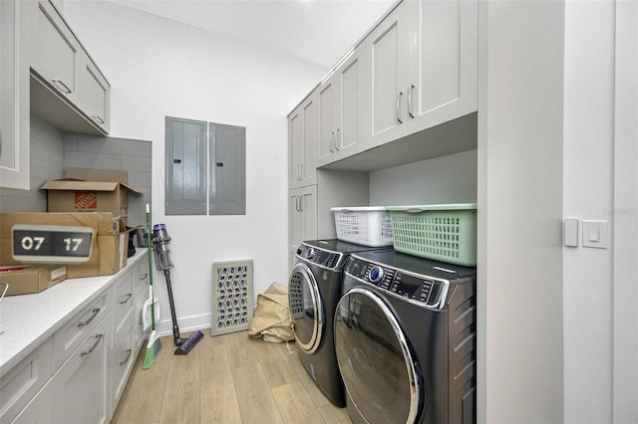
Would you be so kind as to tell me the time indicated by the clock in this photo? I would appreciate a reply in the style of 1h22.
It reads 7h17
